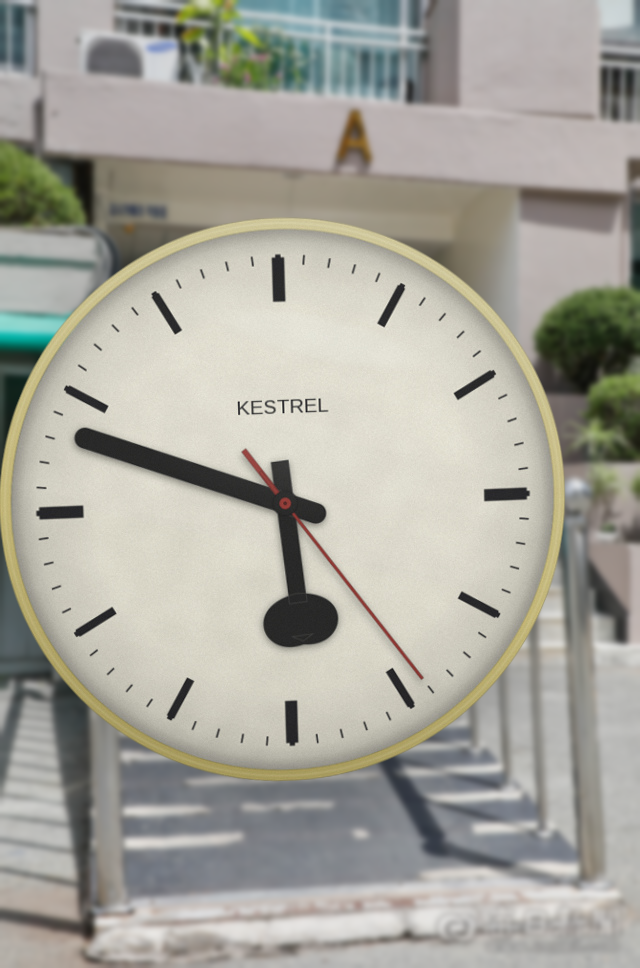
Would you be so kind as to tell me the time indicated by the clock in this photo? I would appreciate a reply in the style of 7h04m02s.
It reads 5h48m24s
